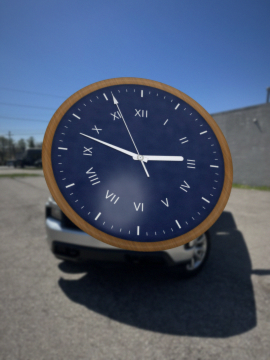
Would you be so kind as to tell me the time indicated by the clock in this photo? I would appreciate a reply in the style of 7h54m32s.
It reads 2h47m56s
